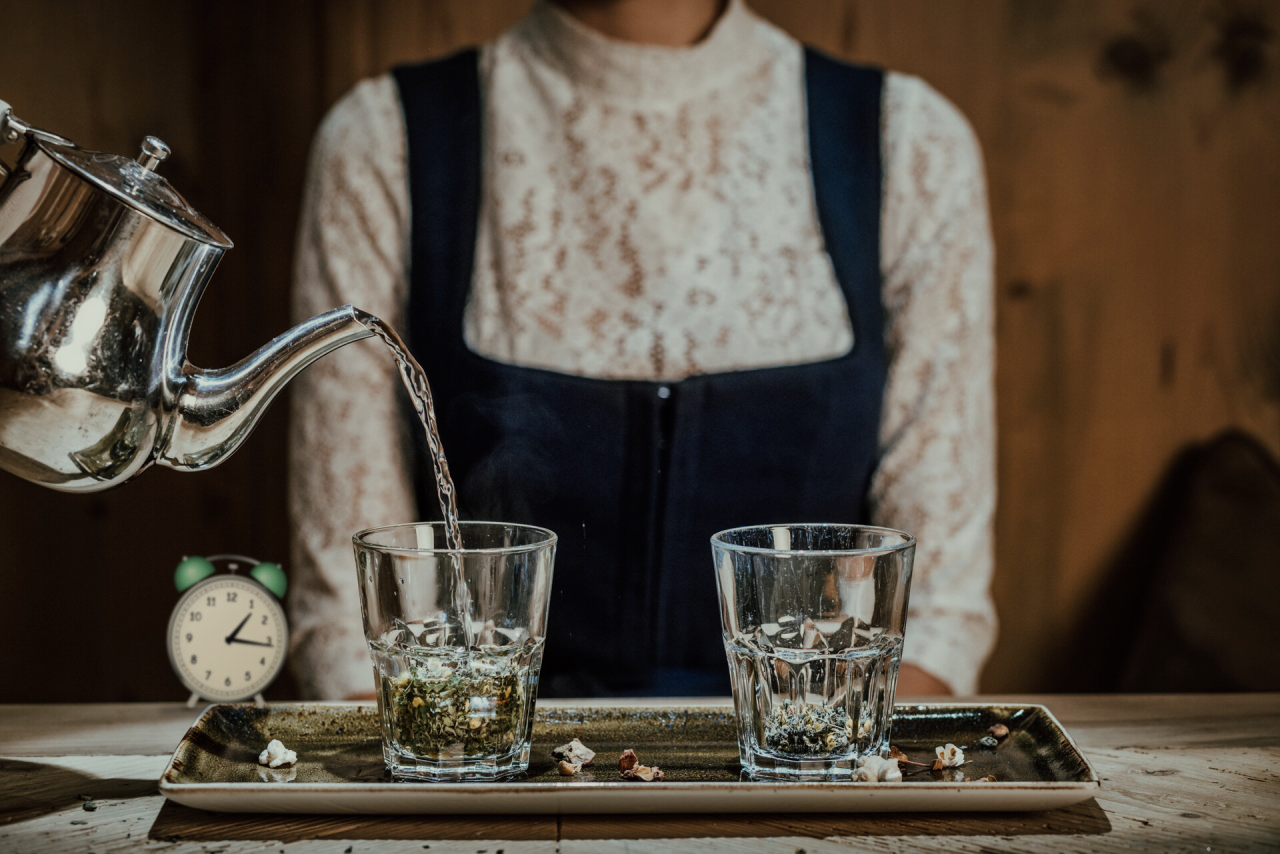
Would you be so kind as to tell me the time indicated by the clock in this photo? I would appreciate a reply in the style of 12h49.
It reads 1h16
